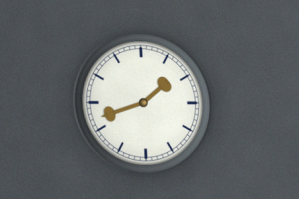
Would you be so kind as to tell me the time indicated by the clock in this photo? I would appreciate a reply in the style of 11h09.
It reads 1h42
